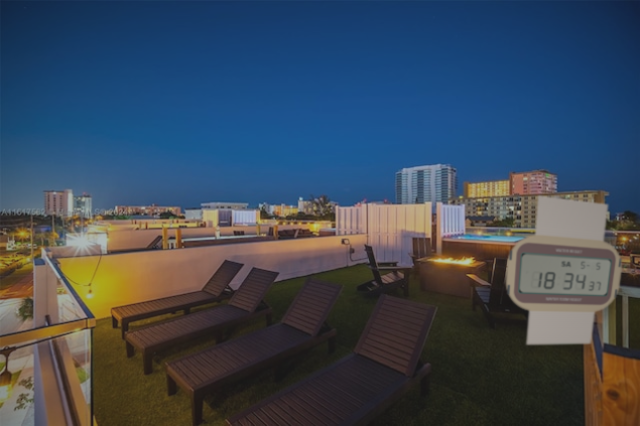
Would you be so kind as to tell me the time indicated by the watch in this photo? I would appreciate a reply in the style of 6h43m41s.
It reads 18h34m37s
